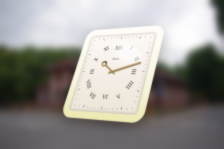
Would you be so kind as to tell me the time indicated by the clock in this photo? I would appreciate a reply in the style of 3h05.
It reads 10h12
